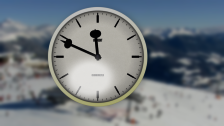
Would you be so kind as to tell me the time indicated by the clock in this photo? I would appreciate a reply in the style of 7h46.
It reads 11h49
